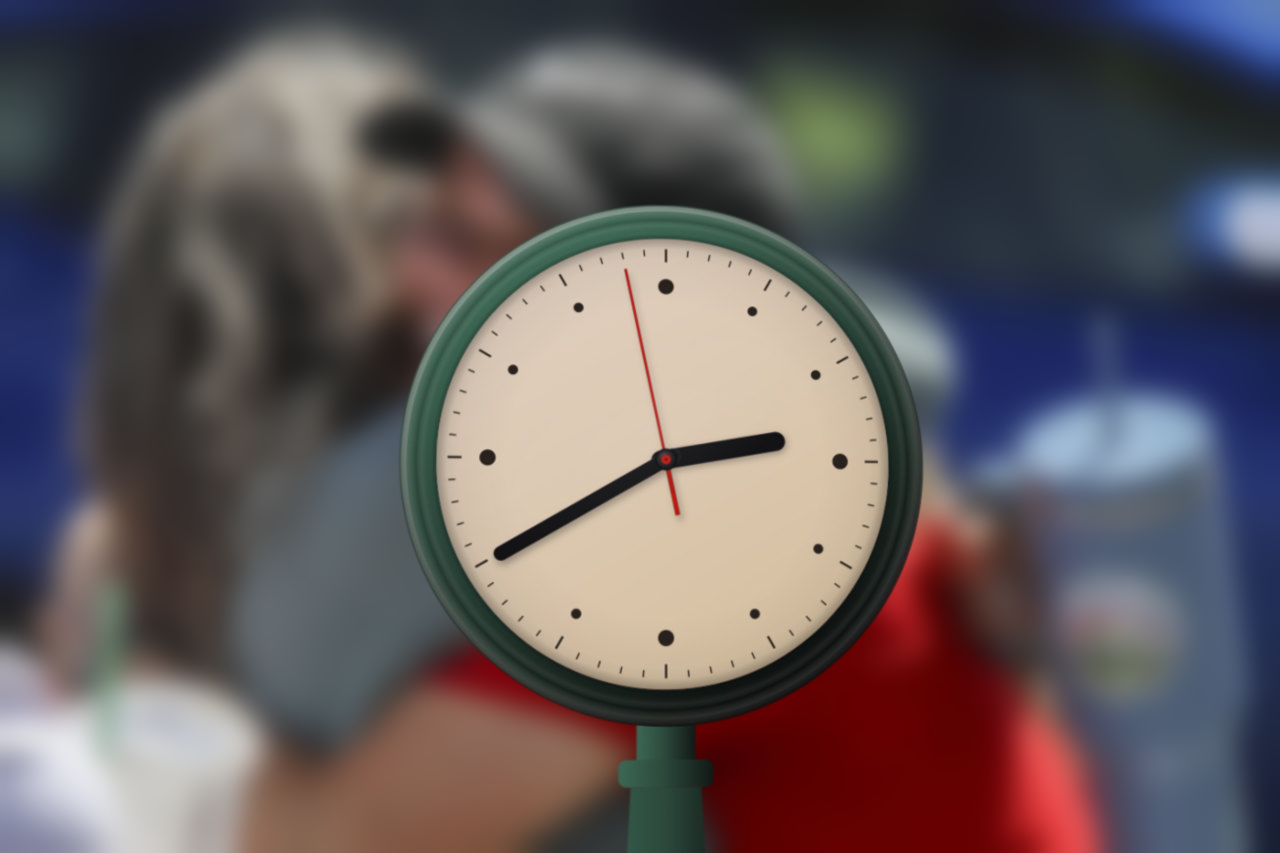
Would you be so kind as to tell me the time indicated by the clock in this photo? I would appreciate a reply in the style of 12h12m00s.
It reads 2h39m58s
